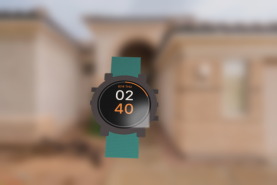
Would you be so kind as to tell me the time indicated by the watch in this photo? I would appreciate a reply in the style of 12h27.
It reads 2h40
